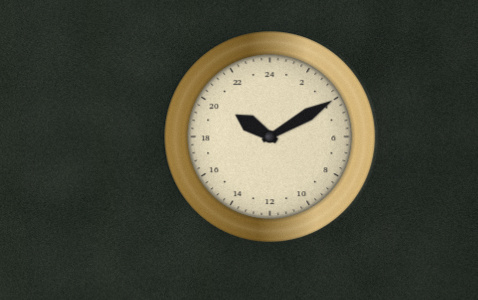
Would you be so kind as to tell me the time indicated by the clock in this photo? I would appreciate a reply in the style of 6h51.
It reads 20h10
